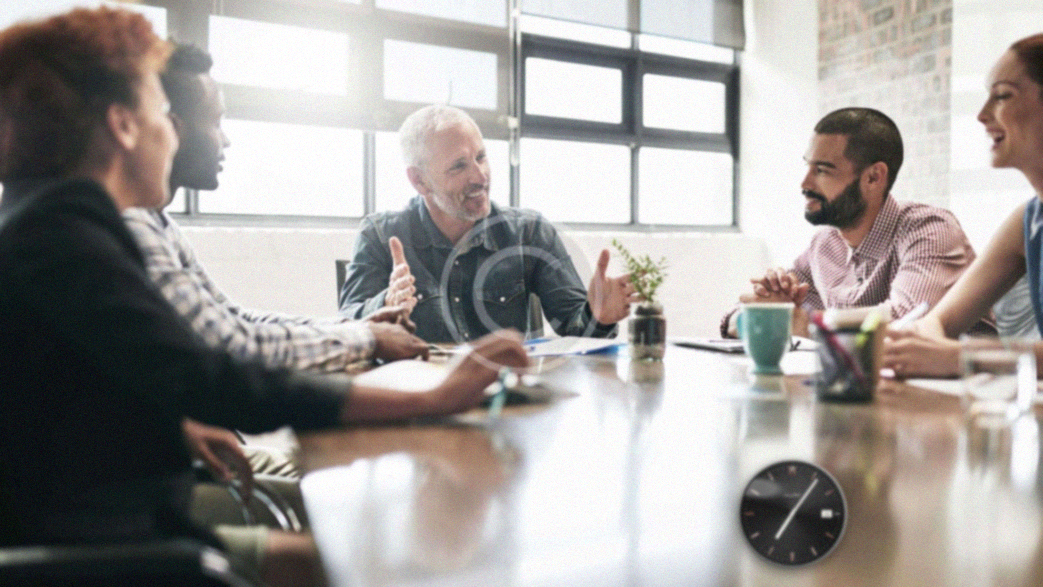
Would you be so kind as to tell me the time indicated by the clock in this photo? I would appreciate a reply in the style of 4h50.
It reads 7h06
